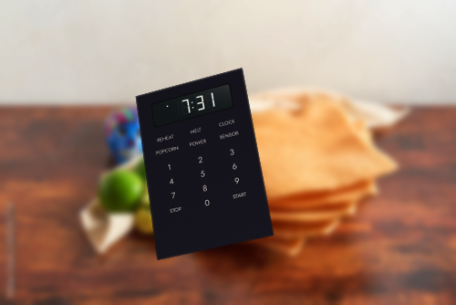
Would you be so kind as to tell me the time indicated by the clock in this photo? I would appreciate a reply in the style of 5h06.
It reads 7h31
